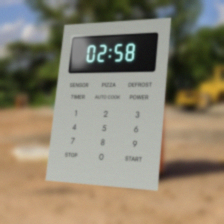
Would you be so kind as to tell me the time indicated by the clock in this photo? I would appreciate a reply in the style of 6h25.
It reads 2h58
